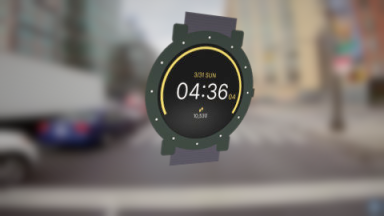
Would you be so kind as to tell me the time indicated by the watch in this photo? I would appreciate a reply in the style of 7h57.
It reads 4h36
